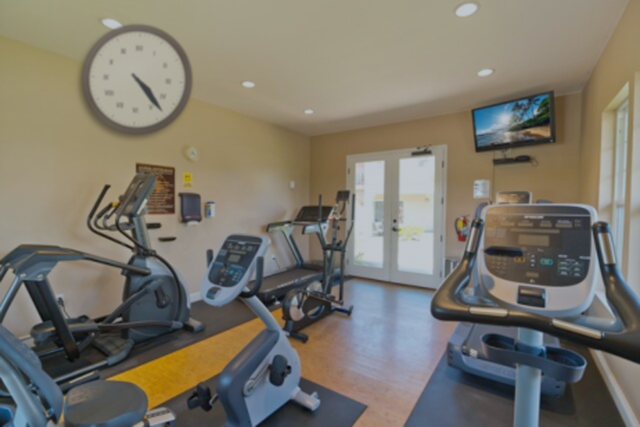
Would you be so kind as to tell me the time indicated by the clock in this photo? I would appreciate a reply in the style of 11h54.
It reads 4h23
